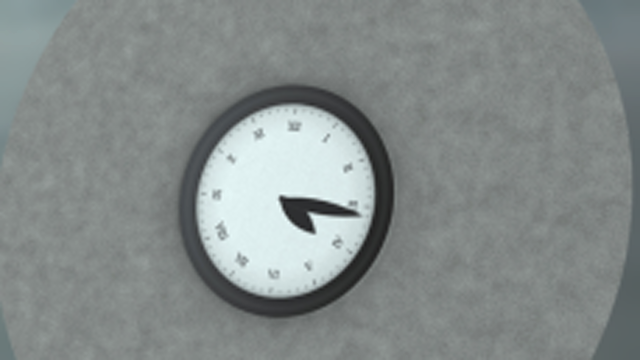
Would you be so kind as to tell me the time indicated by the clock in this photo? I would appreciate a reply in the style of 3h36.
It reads 4h16
